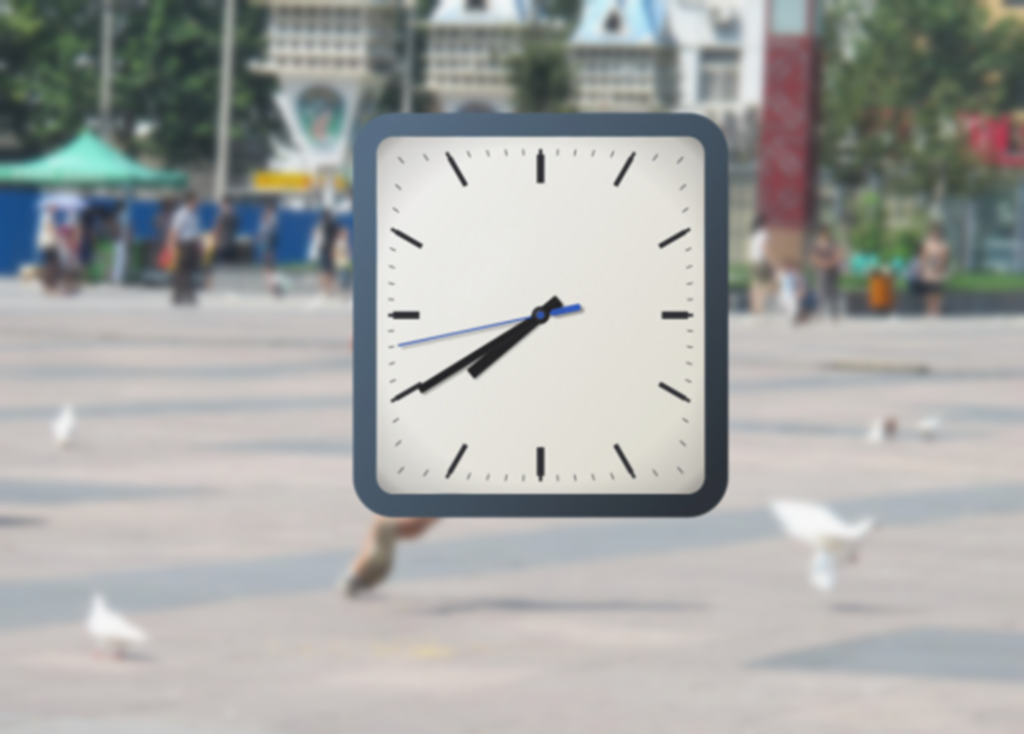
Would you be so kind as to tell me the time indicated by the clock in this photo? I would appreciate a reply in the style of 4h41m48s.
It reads 7h39m43s
